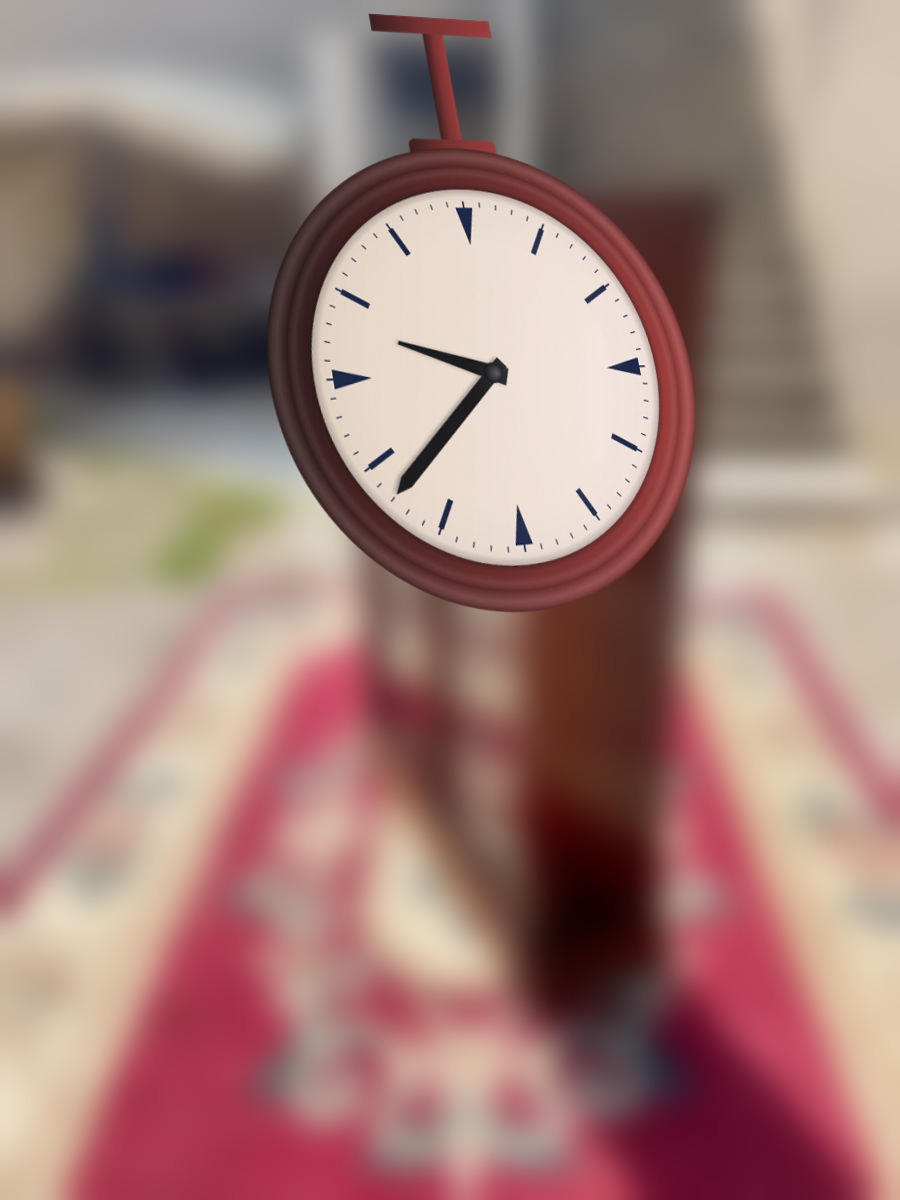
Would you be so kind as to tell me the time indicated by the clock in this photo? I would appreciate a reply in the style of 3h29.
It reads 9h38
